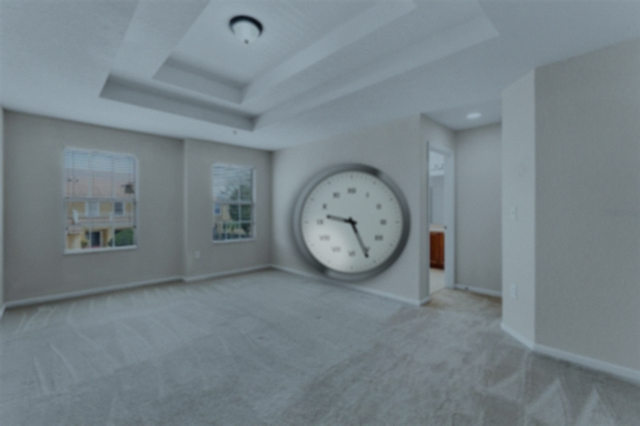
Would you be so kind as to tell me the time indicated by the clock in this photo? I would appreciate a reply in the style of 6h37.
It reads 9h26
